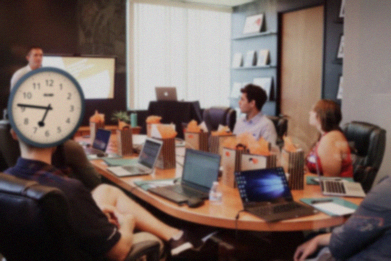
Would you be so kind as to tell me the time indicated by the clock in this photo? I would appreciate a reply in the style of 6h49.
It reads 6h46
